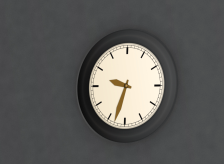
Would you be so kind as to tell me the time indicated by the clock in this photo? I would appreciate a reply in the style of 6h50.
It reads 9h33
